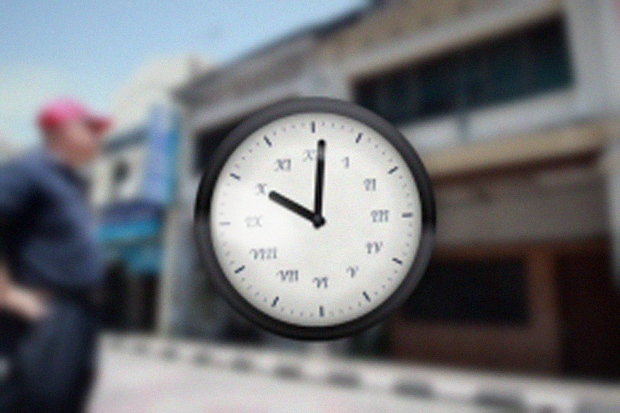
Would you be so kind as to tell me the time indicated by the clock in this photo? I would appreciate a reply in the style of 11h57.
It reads 10h01
